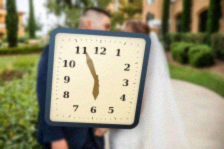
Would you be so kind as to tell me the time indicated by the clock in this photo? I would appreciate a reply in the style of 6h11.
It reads 5h56
